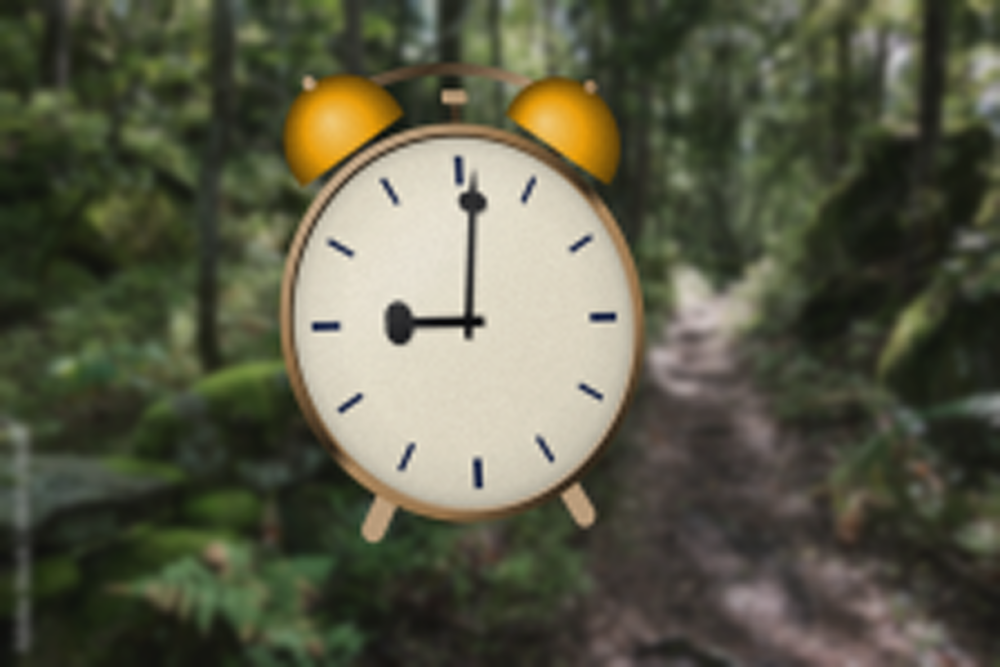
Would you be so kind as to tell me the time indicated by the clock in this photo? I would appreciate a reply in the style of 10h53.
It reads 9h01
